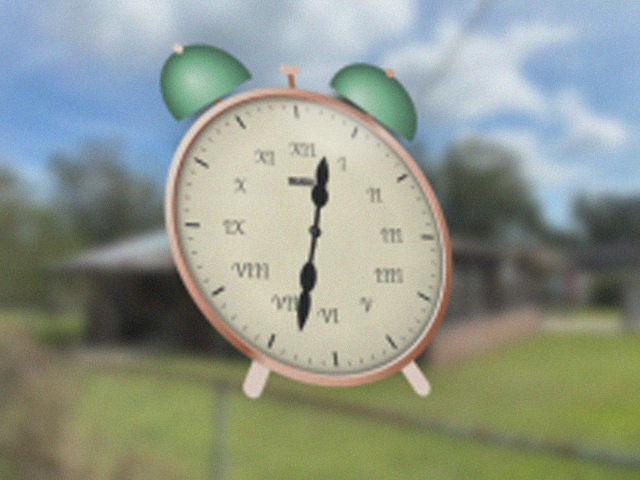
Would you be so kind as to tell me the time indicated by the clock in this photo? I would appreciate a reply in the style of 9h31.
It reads 12h33
